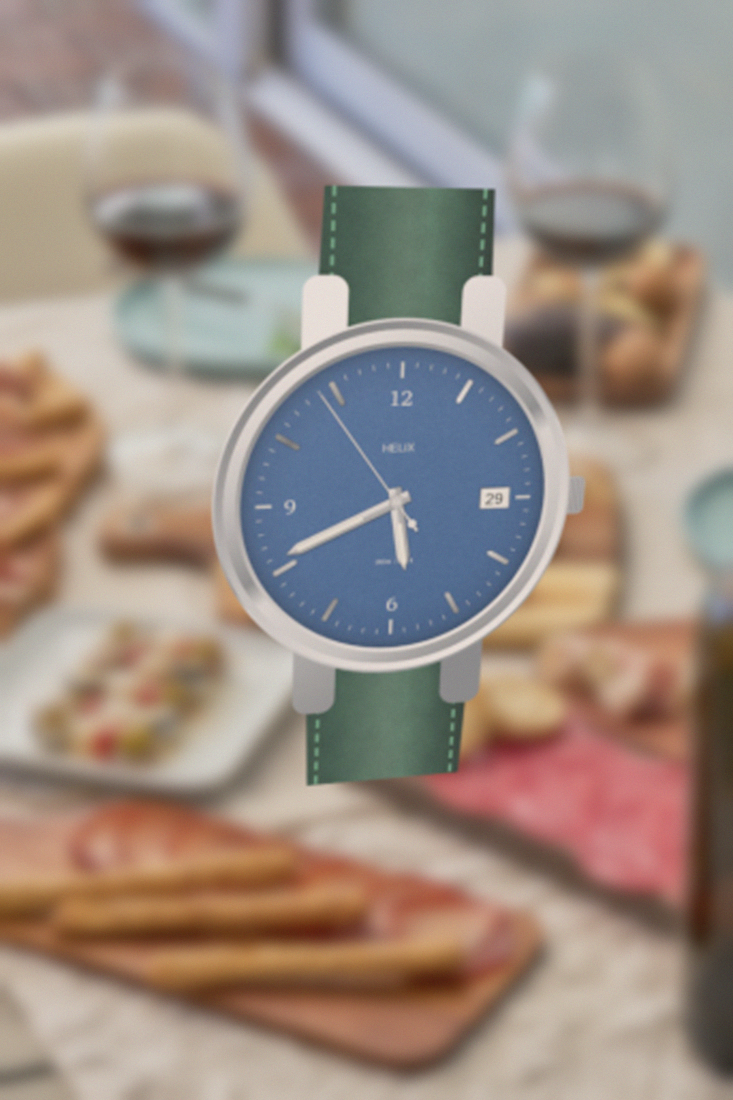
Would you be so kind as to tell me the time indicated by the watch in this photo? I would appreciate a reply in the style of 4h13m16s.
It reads 5h40m54s
